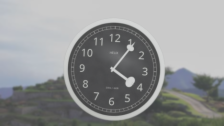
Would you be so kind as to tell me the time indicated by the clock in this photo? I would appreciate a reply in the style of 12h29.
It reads 4h06
